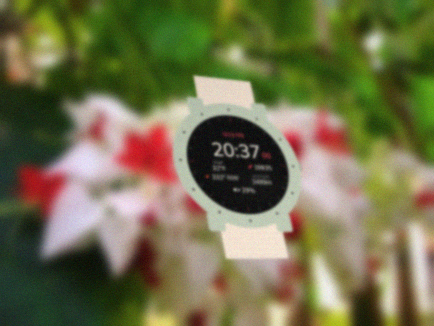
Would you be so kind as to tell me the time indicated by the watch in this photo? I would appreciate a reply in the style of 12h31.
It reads 20h37
